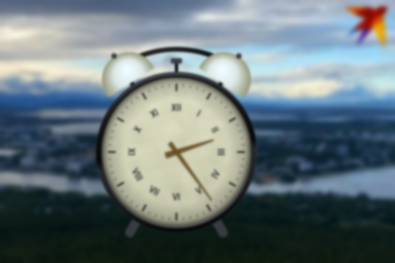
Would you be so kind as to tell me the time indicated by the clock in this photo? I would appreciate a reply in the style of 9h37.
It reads 2h24
